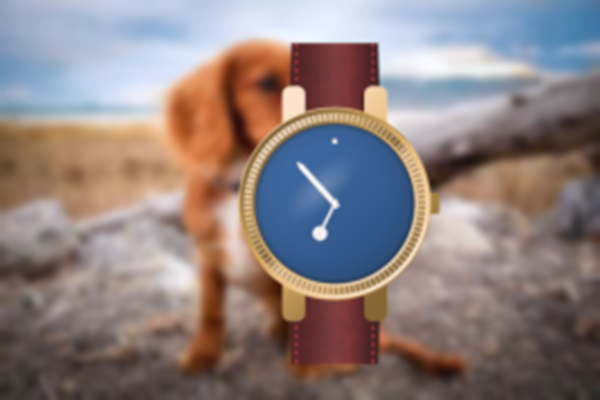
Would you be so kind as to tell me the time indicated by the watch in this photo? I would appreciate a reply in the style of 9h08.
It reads 6h53
